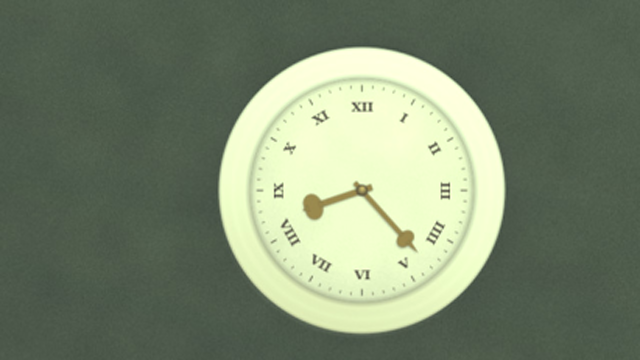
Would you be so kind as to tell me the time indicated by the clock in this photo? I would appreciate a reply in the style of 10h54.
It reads 8h23
